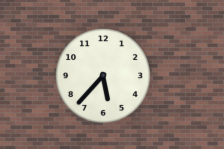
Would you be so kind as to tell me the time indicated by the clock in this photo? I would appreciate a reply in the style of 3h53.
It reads 5h37
